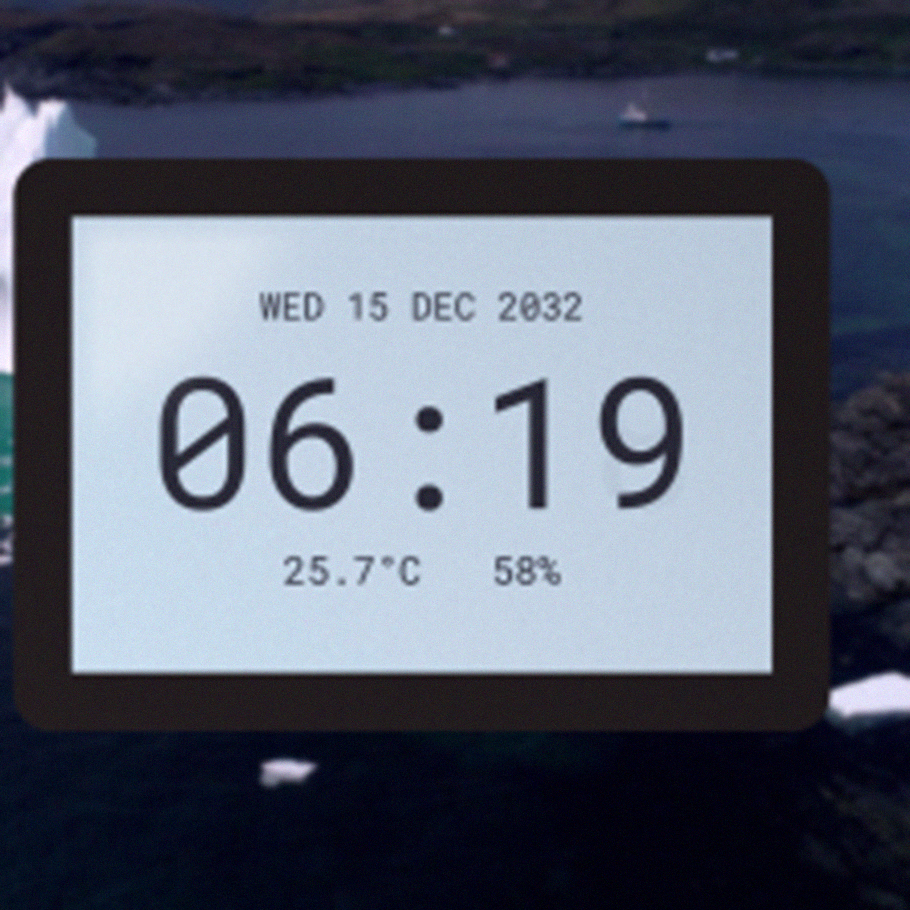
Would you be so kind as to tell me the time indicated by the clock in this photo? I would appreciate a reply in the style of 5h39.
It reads 6h19
